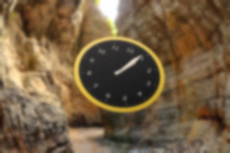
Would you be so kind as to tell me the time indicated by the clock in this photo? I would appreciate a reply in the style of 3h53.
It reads 1h04
